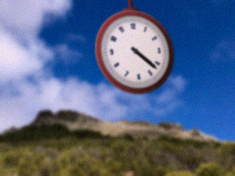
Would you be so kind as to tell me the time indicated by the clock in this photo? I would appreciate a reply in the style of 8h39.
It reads 4h22
